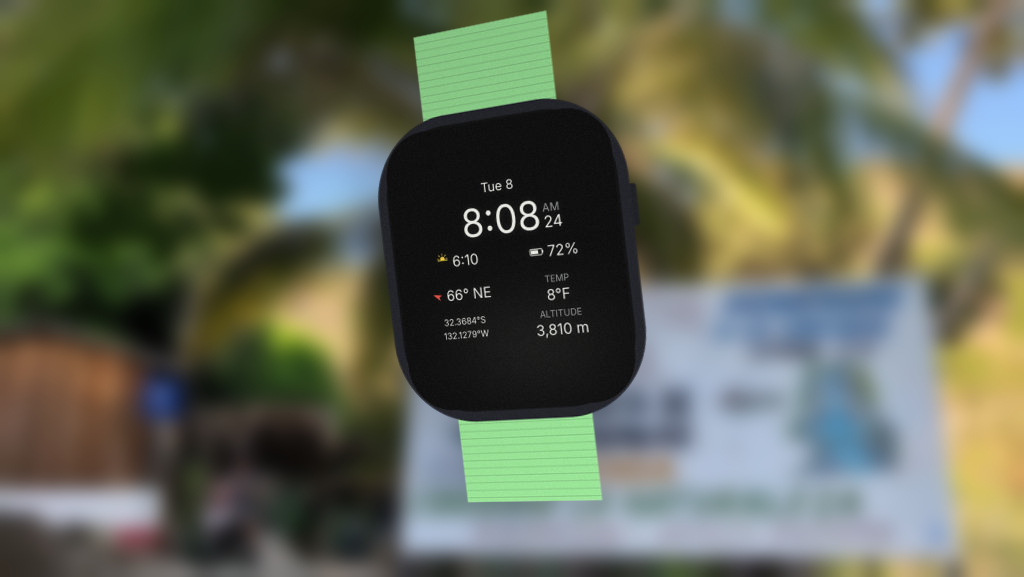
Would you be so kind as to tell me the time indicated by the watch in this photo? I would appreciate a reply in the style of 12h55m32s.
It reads 8h08m24s
